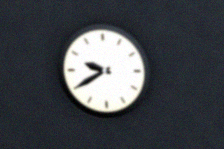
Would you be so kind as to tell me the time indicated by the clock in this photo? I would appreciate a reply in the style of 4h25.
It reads 9h40
